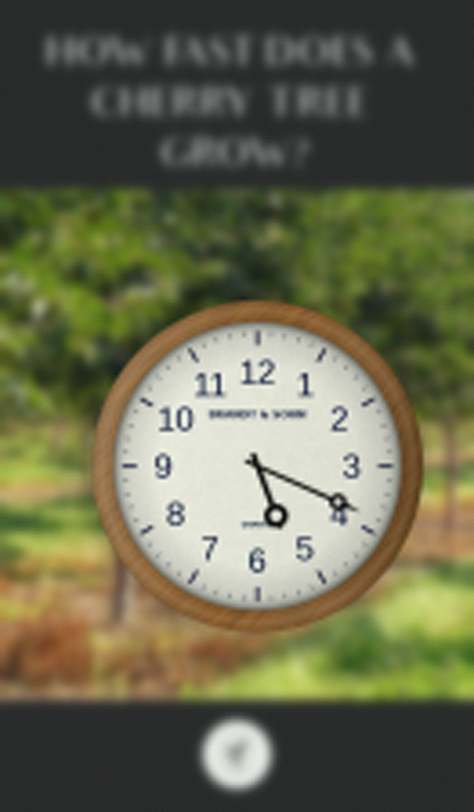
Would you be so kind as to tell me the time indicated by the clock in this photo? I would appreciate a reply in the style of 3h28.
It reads 5h19
